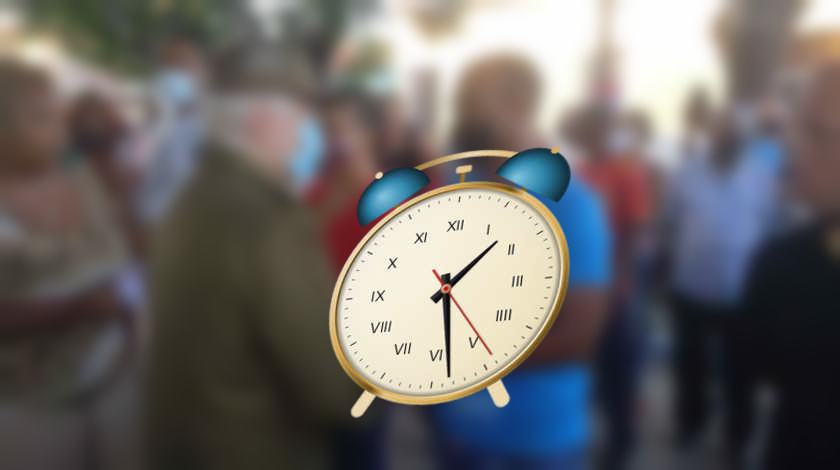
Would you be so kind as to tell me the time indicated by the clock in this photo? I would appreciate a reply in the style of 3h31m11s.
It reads 1h28m24s
